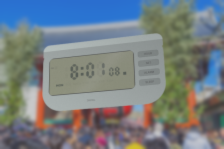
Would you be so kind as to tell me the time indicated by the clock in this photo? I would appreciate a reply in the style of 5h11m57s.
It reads 8h01m08s
